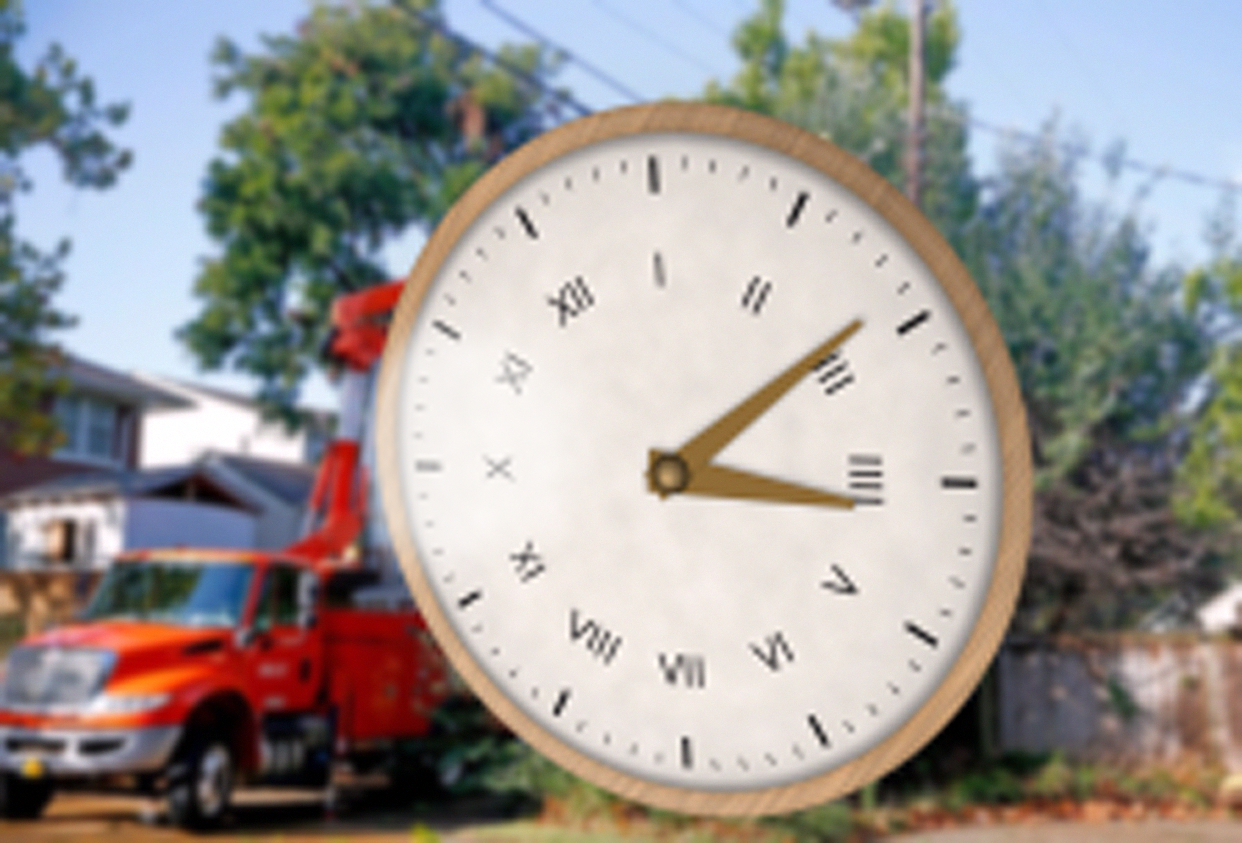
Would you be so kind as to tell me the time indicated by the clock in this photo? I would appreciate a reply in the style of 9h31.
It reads 4h14
